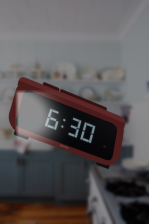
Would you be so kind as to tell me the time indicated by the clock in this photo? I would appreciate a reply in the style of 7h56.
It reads 6h30
